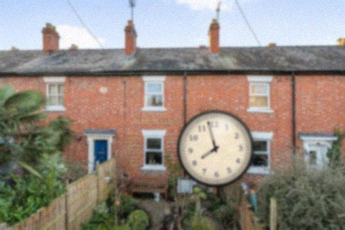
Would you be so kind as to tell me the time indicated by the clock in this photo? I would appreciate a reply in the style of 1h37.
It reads 7h58
